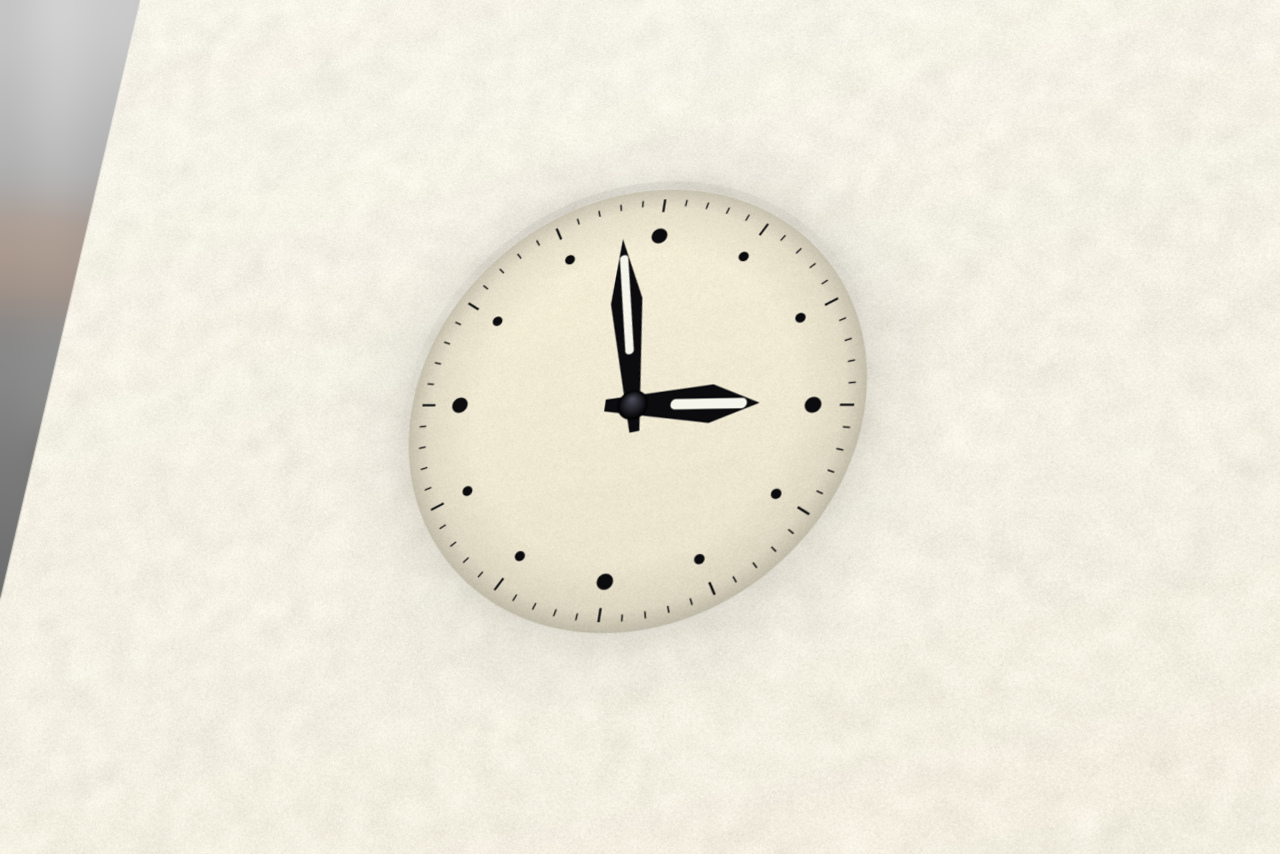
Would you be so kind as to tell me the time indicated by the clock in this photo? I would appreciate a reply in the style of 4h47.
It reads 2h58
